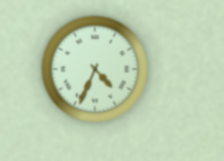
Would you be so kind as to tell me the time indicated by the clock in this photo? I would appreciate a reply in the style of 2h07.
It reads 4h34
